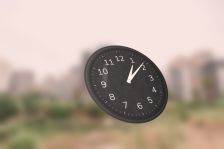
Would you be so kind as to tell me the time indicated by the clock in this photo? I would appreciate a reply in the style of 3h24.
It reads 1h09
